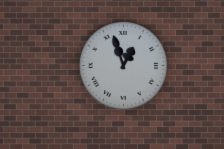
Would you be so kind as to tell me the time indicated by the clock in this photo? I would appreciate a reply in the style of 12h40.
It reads 12h57
